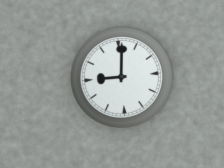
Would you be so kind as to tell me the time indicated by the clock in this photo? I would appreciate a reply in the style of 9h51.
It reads 9h01
